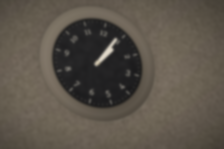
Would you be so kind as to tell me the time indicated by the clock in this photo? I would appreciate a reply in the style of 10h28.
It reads 1h04
